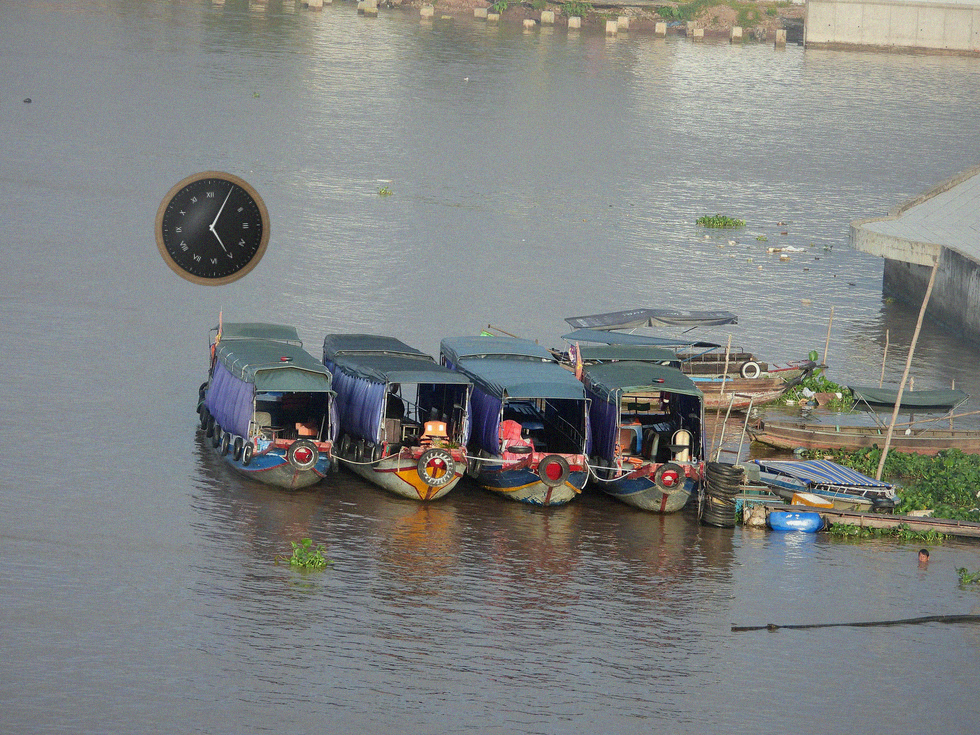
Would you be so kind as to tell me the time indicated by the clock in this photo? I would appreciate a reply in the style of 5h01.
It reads 5h05
